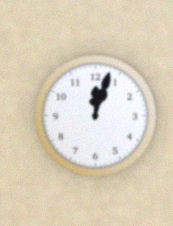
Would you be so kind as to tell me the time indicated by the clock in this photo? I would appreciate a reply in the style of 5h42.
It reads 12h03
